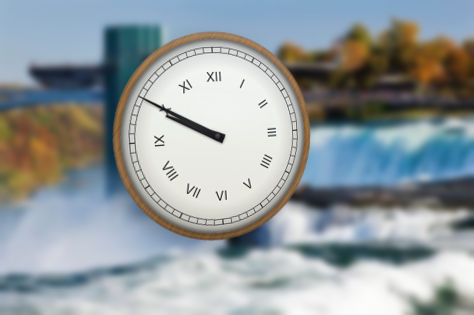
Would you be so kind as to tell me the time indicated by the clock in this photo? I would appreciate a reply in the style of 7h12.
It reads 9h50
